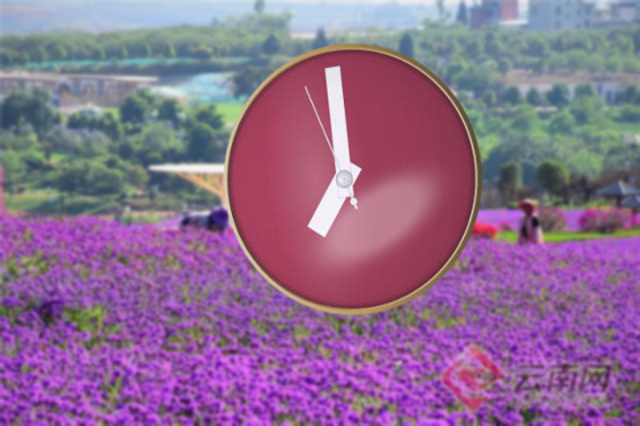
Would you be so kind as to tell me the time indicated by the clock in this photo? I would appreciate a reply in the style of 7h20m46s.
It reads 6h58m56s
